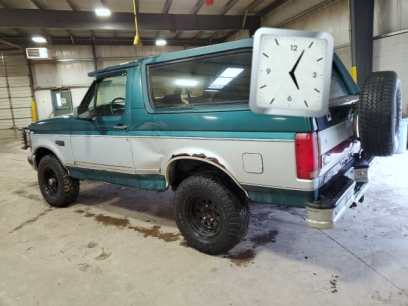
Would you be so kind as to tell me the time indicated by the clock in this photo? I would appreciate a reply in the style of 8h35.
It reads 5h04
